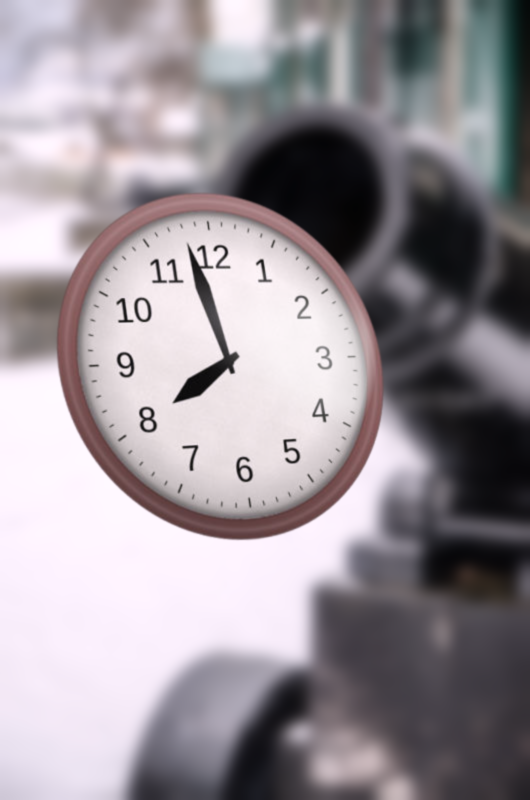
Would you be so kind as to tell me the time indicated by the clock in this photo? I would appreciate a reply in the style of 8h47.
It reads 7h58
